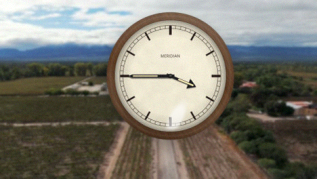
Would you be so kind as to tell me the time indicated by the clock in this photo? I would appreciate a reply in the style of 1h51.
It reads 3h45
